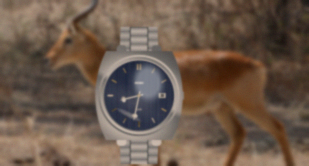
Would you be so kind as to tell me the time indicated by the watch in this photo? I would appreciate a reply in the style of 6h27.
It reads 8h32
